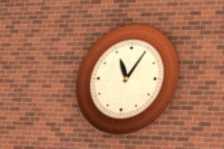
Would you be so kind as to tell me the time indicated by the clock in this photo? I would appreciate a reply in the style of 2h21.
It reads 11h05
